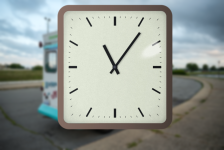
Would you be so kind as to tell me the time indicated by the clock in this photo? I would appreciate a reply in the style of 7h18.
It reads 11h06
